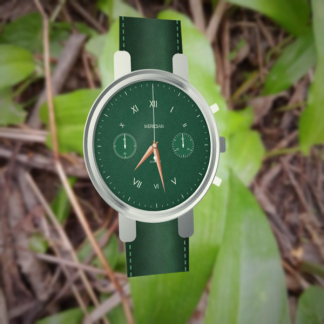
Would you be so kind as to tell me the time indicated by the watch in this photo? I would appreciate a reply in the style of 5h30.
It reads 7h28
